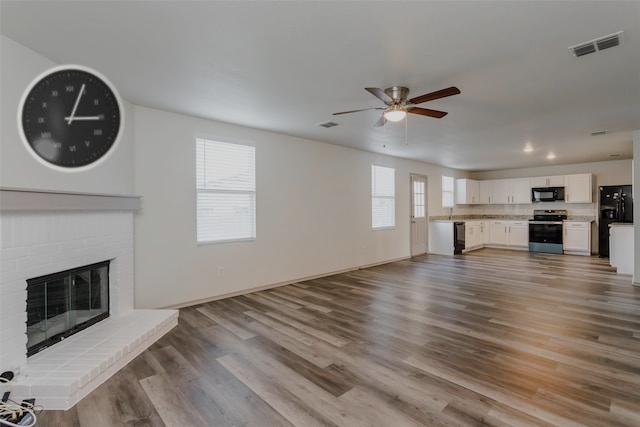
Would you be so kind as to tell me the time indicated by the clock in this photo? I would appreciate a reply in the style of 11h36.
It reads 3h04
